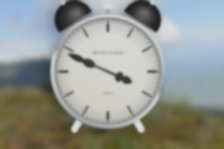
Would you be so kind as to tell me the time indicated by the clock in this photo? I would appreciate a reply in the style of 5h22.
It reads 3h49
